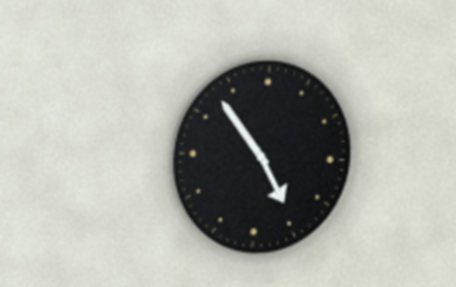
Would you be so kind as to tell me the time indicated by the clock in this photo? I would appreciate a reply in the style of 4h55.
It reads 4h53
